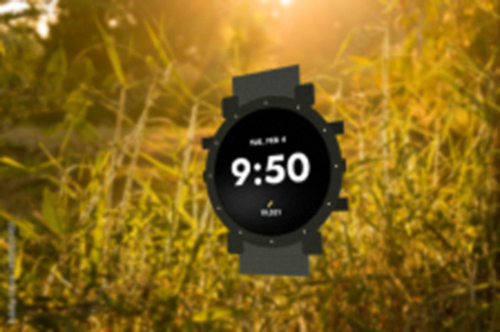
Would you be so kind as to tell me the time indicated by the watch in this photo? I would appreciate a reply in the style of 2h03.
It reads 9h50
